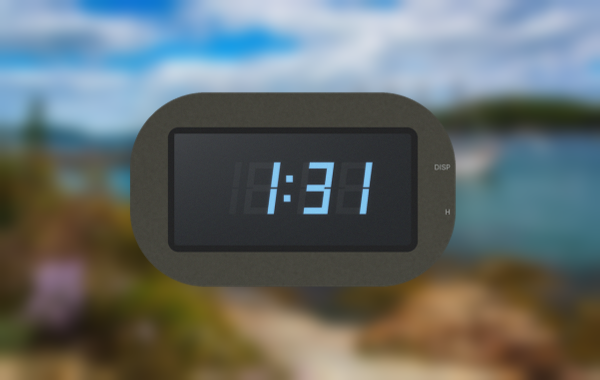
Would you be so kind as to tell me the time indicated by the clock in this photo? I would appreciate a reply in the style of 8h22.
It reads 1h31
